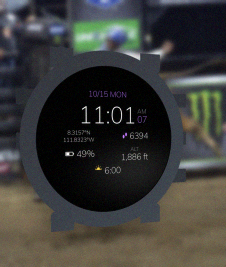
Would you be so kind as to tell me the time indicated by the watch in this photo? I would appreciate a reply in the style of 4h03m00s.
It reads 11h01m07s
